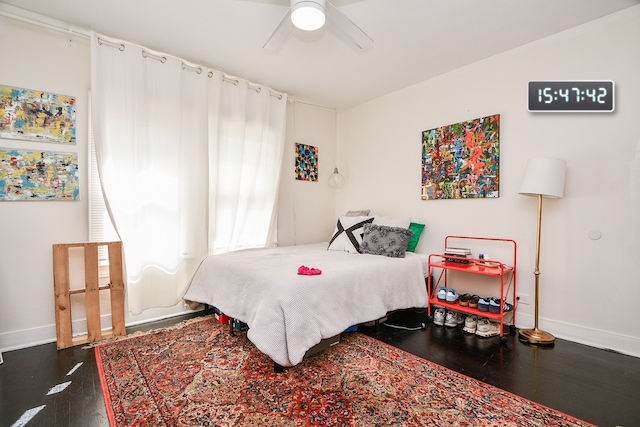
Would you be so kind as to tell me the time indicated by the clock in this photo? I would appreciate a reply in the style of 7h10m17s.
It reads 15h47m42s
